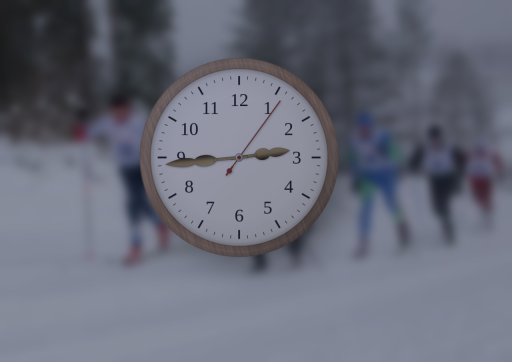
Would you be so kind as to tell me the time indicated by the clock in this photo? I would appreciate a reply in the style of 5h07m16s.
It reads 2h44m06s
